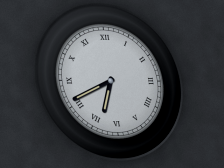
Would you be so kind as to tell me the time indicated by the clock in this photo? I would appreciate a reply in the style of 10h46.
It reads 6h41
